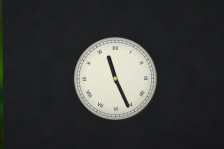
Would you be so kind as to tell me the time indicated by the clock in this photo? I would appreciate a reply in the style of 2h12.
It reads 11h26
